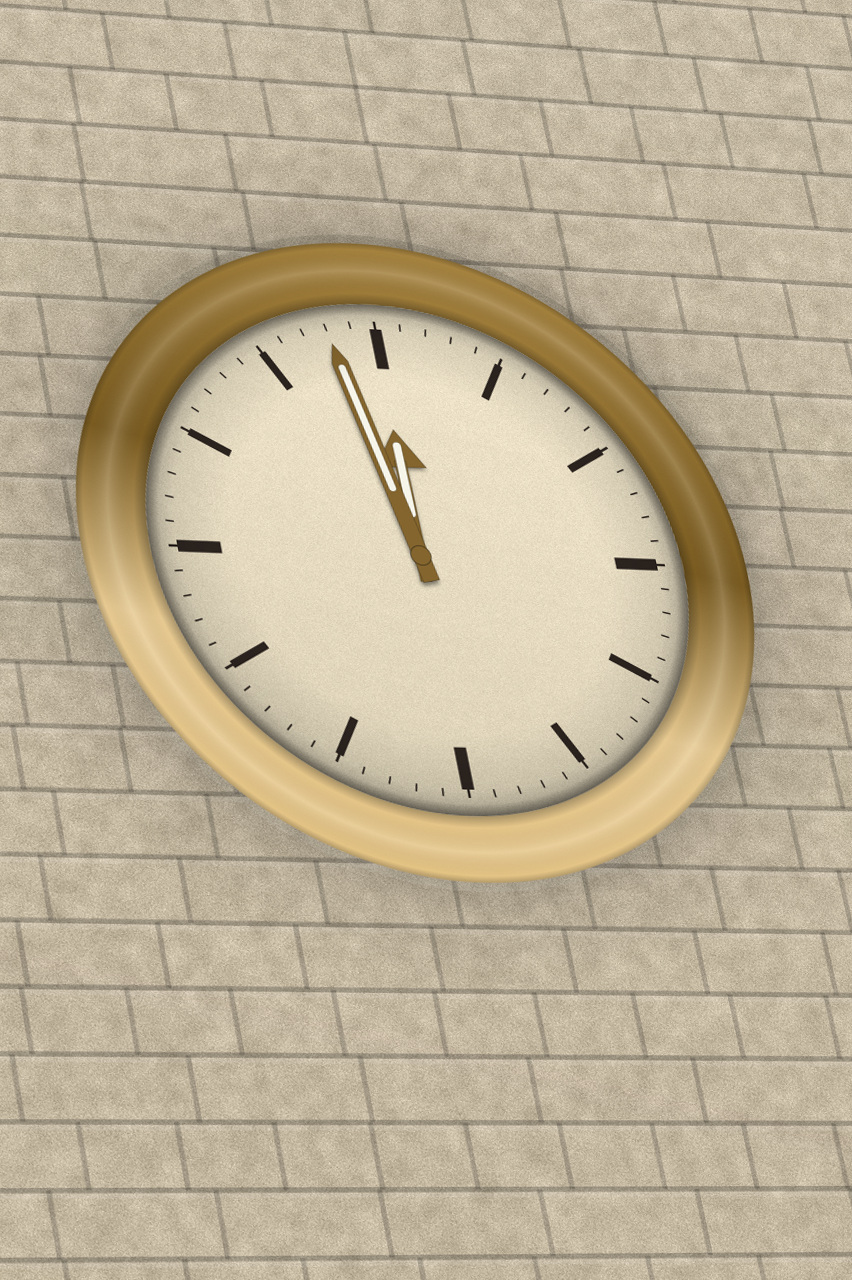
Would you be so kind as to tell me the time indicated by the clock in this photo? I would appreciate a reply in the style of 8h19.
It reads 11h58
